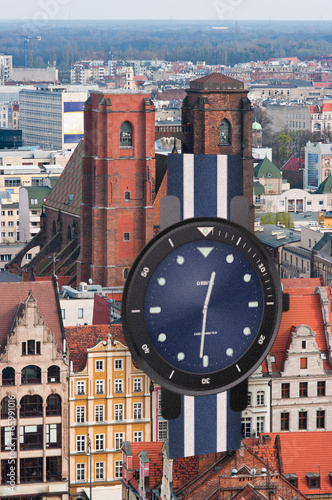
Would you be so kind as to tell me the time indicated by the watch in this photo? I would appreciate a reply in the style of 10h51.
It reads 12h31
